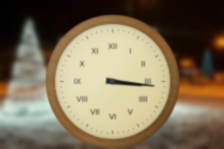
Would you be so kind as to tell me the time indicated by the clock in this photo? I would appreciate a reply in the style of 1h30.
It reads 3h16
